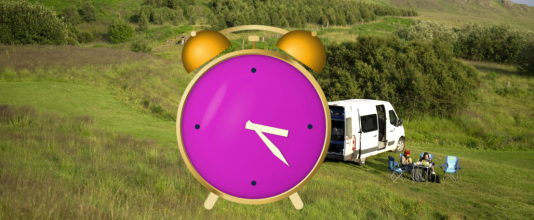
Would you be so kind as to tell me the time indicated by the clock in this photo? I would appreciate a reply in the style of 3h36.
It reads 3h23
